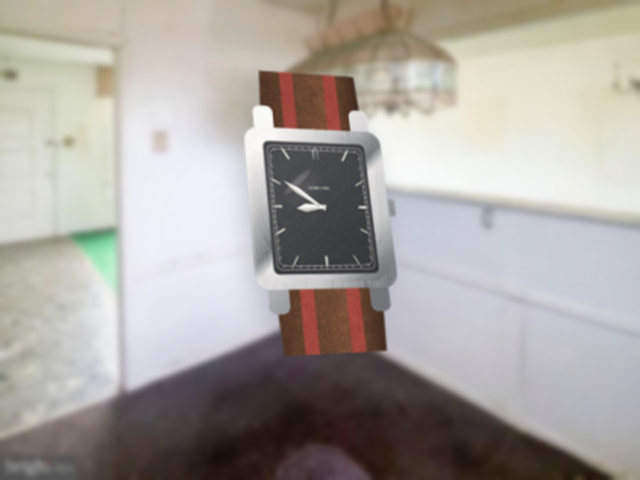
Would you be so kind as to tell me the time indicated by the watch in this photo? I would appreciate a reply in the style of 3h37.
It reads 8h51
